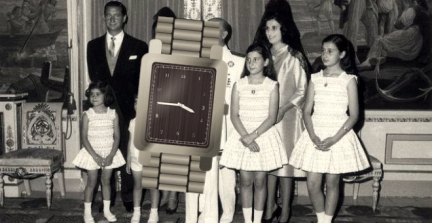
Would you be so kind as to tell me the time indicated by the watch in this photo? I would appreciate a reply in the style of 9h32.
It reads 3h45
